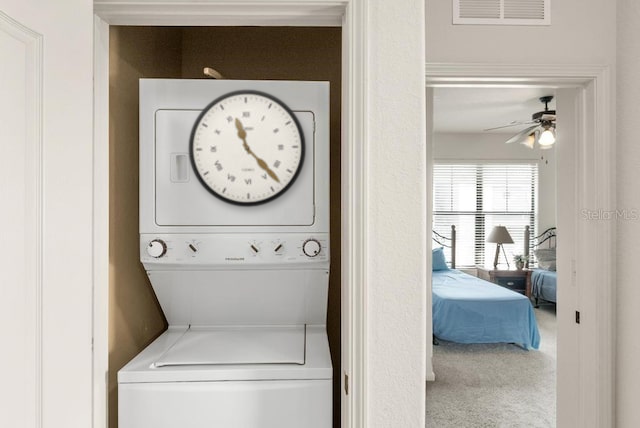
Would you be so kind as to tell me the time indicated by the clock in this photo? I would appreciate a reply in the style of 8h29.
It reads 11h23
